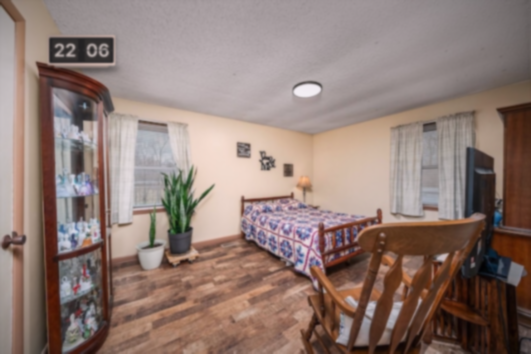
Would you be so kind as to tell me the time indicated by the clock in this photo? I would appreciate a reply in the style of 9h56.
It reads 22h06
